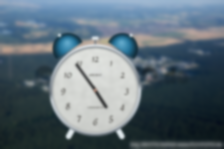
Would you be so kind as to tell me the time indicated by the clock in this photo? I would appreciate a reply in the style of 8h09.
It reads 4h54
